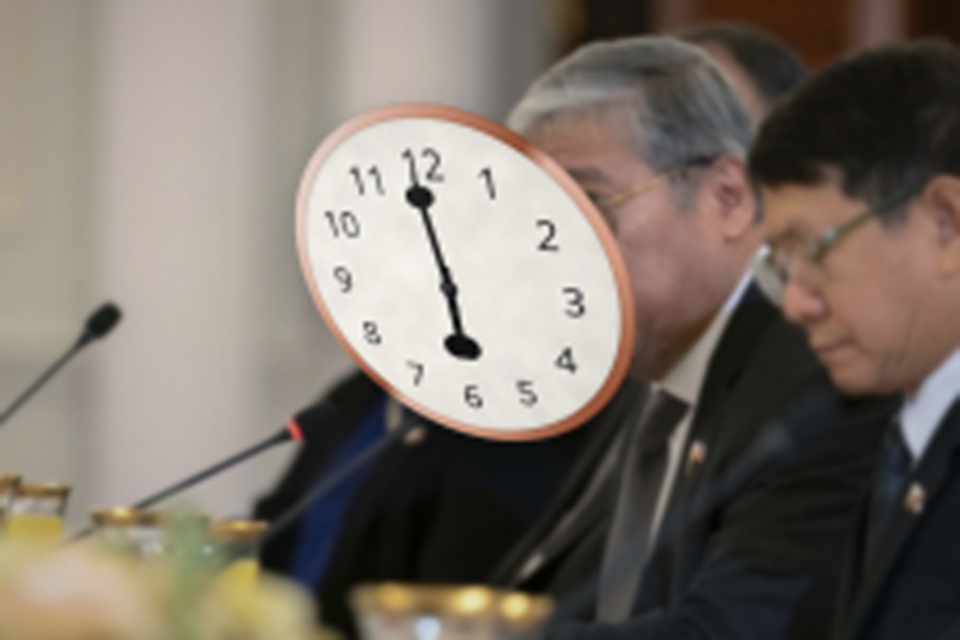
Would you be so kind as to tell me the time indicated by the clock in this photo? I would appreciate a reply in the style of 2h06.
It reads 5h59
